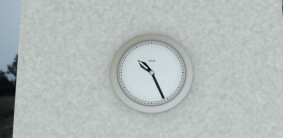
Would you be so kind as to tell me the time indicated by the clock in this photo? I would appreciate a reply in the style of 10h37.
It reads 10h26
